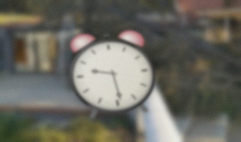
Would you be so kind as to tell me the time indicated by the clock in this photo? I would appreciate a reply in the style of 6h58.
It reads 9h29
